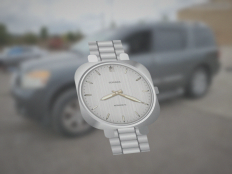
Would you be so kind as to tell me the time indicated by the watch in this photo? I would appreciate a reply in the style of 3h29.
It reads 8h20
